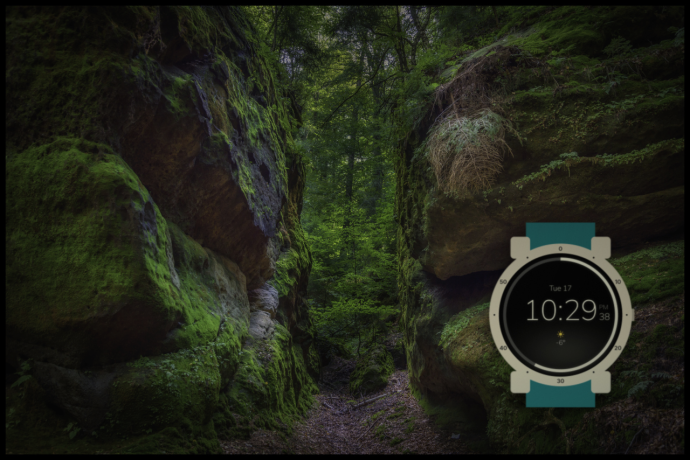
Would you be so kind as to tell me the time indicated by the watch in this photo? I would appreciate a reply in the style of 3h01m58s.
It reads 10h29m38s
